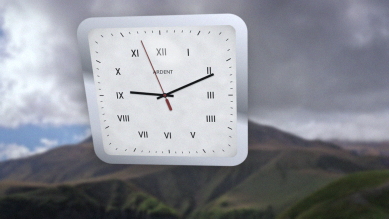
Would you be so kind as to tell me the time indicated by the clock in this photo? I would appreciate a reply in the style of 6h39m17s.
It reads 9h10m57s
